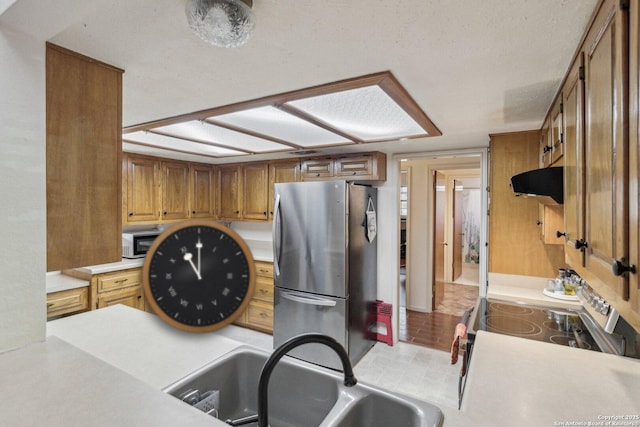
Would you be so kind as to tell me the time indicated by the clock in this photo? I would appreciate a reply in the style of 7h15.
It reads 11h00
